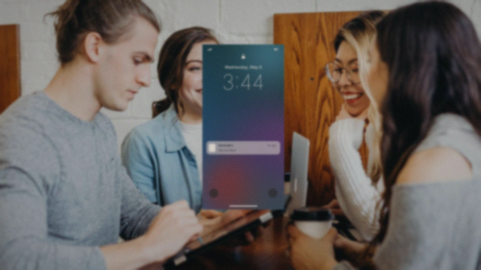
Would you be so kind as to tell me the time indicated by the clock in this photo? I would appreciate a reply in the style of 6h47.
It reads 3h44
